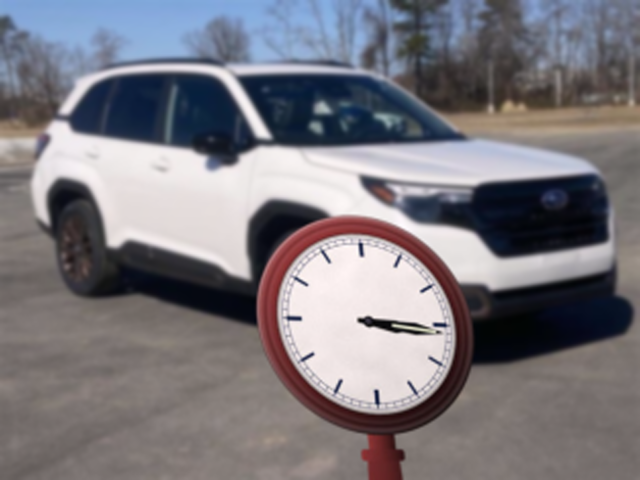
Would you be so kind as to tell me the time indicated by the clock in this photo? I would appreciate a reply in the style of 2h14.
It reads 3h16
